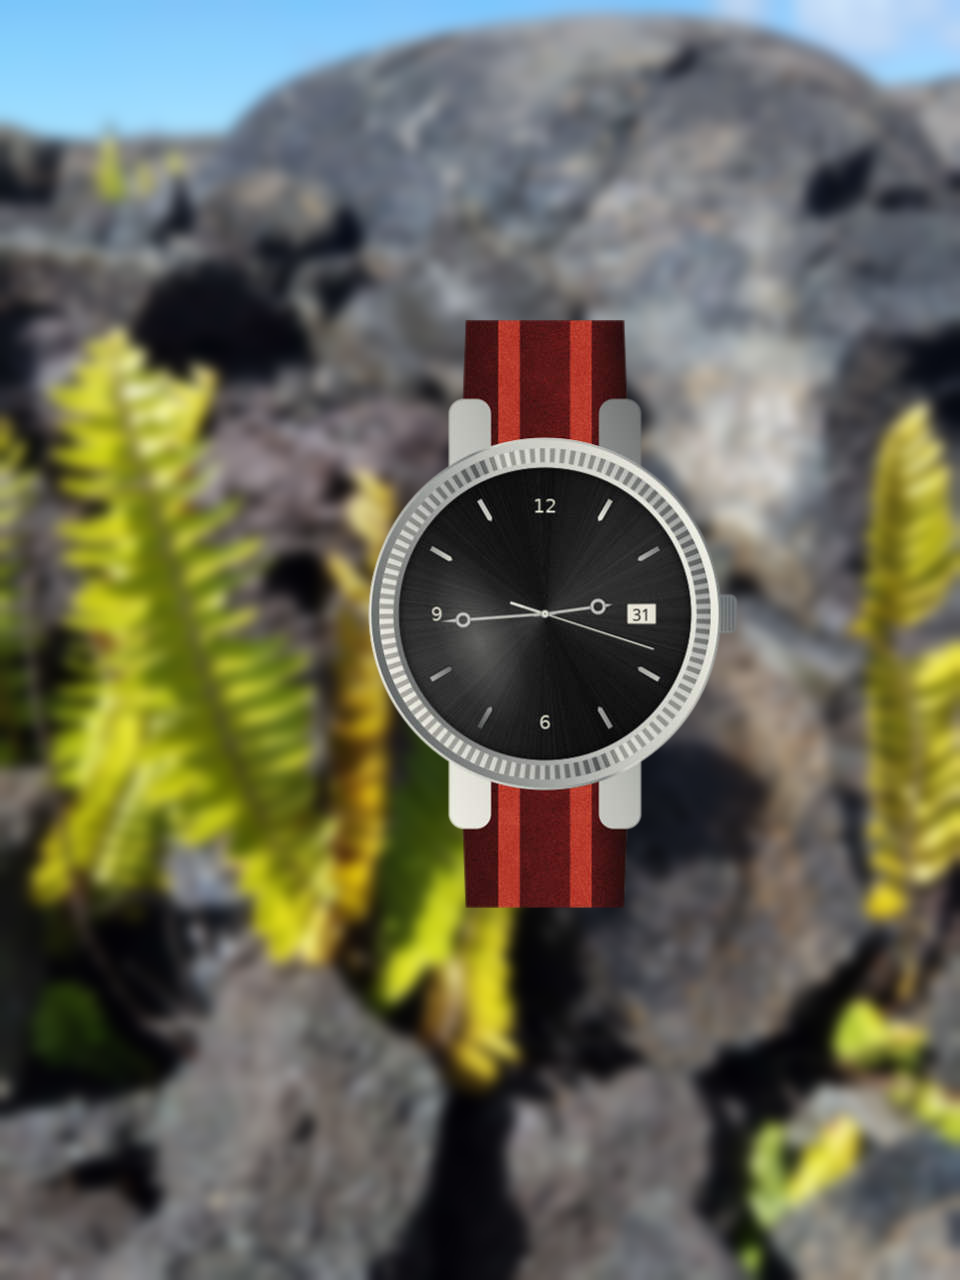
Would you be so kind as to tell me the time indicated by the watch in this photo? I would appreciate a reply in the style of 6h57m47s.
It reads 2h44m18s
